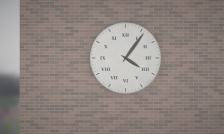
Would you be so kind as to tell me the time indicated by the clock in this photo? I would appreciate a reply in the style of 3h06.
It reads 4h06
